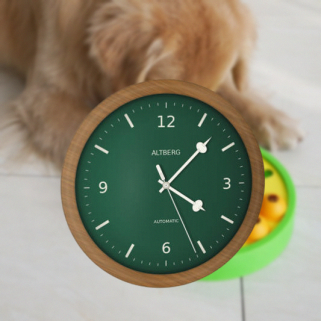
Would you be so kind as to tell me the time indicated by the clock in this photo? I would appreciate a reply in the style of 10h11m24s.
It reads 4h07m26s
